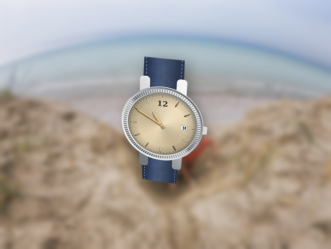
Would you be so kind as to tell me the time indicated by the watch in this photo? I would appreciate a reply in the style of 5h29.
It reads 10h50
